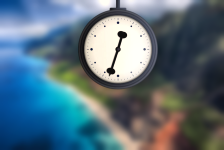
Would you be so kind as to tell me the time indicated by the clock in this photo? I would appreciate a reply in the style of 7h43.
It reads 12h33
